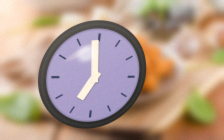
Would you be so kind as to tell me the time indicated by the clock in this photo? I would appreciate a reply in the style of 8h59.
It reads 6h59
